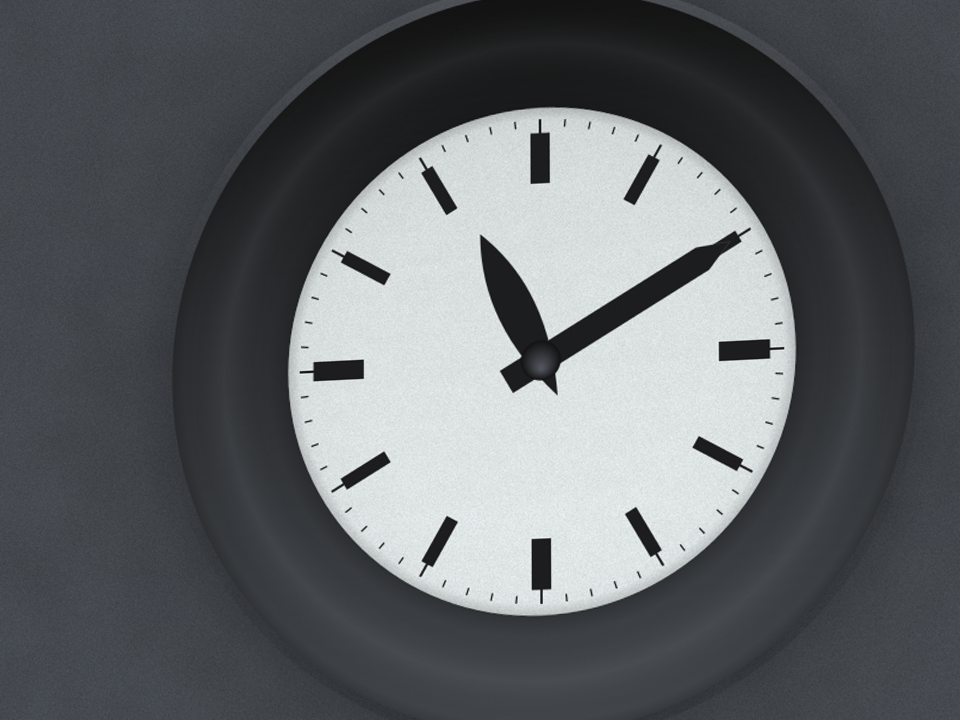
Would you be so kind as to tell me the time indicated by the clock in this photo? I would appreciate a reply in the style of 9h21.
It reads 11h10
